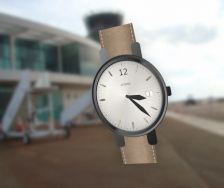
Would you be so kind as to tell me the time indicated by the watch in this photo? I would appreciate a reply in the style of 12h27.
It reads 3h23
